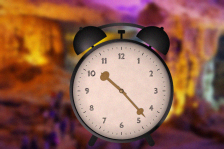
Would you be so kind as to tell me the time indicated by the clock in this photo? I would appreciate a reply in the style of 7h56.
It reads 10h23
